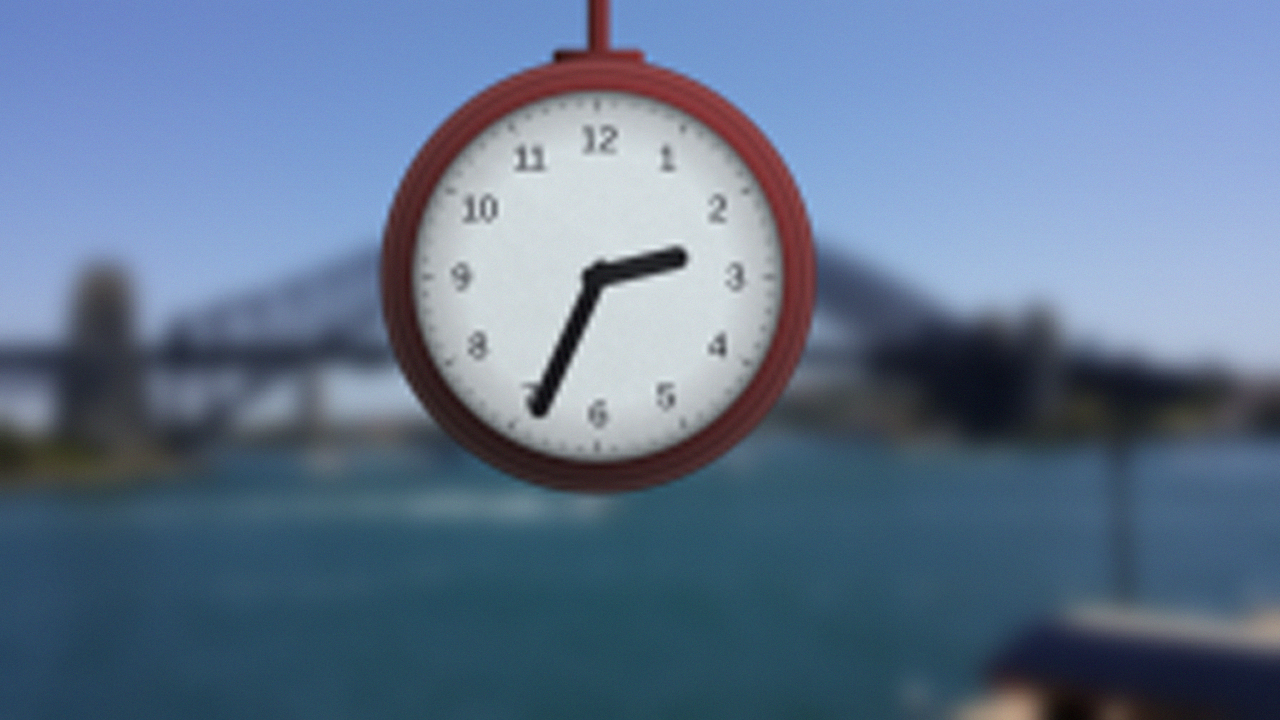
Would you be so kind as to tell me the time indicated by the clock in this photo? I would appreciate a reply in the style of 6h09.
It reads 2h34
